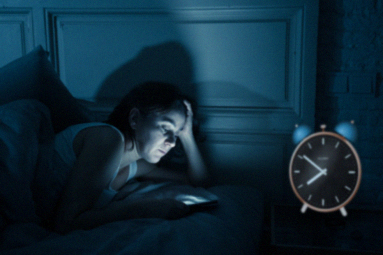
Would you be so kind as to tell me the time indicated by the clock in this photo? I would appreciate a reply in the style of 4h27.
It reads 7h51
